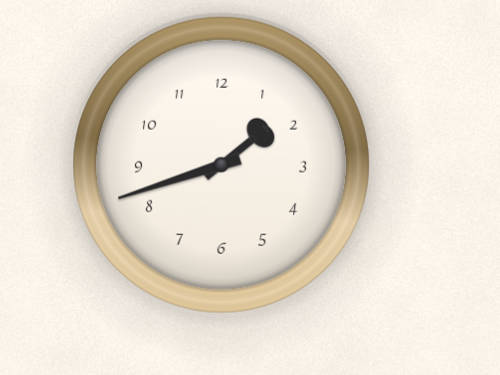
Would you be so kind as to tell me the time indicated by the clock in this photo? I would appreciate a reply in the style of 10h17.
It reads 1h42
